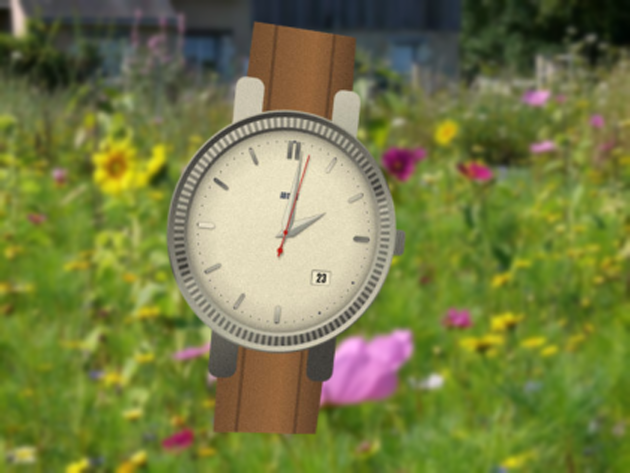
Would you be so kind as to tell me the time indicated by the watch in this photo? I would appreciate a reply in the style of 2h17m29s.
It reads 2h01m02s
